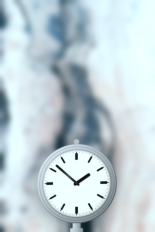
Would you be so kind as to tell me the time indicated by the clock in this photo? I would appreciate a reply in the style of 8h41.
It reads 1h52
